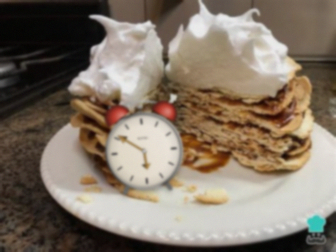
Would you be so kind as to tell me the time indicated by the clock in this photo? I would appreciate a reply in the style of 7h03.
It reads 5h51
